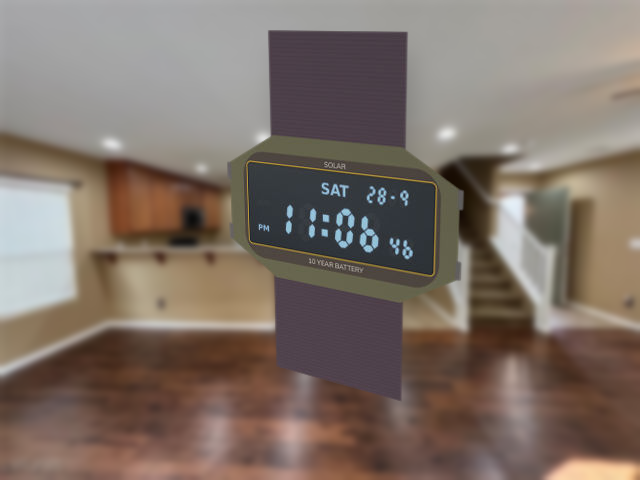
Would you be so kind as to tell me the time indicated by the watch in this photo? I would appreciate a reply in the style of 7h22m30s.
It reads 11h06m46s
